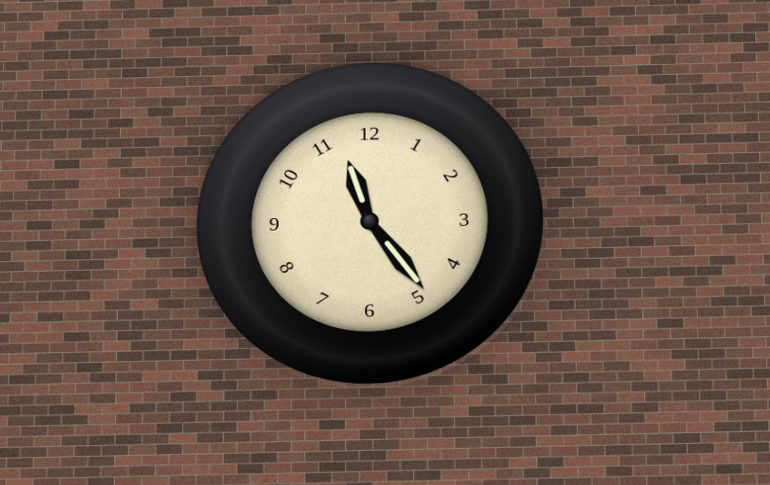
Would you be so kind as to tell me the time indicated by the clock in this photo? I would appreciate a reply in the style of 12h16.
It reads 11h24
